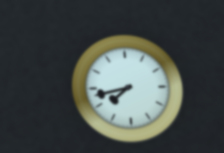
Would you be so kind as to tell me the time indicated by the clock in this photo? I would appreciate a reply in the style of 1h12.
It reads 7h43
